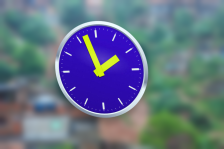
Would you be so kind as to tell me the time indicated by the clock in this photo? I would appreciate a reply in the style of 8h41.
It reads 1h57
